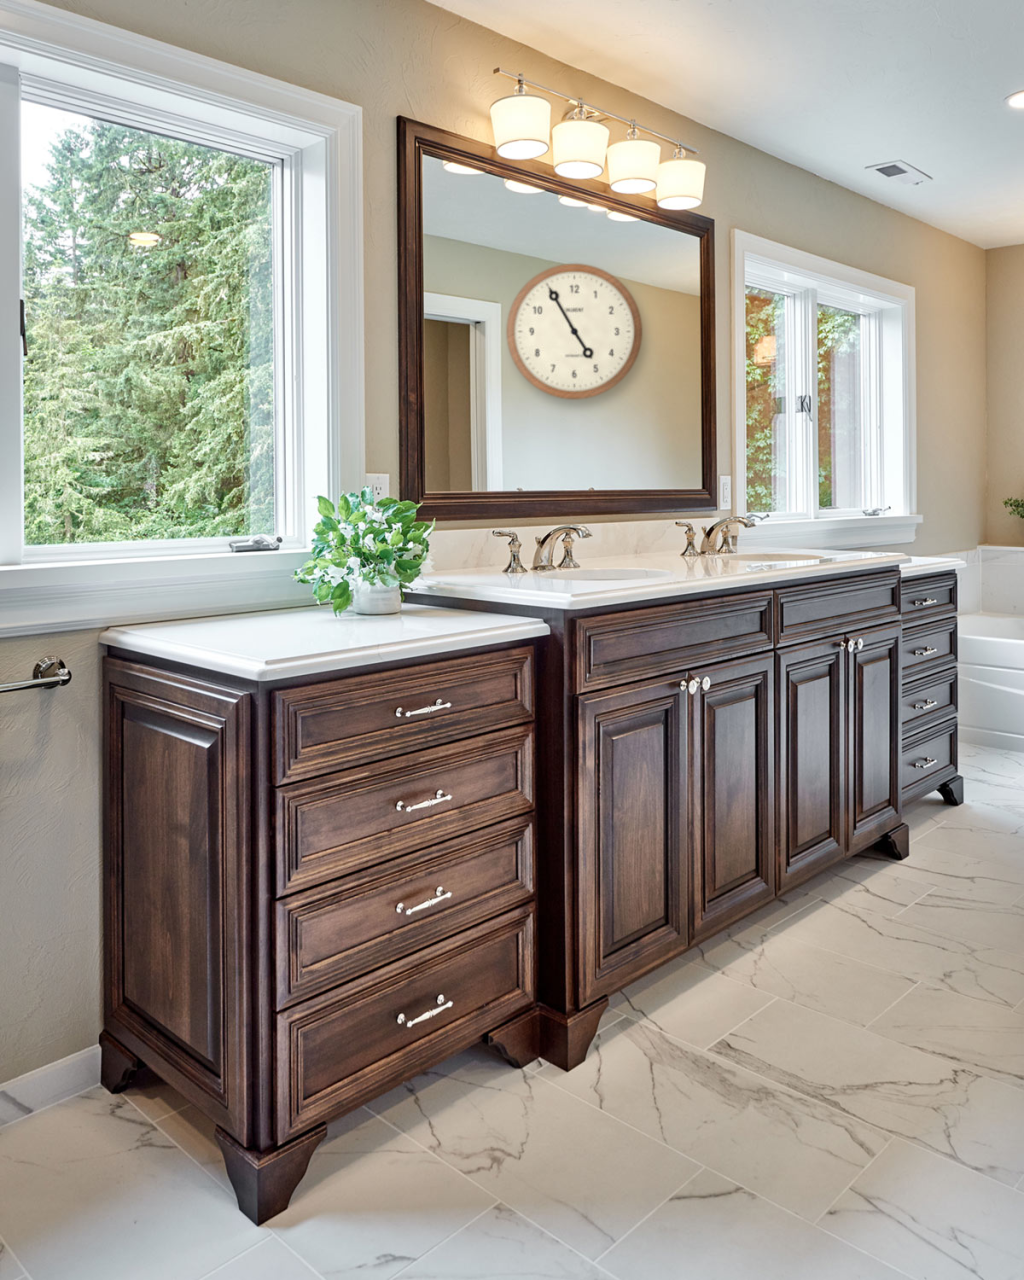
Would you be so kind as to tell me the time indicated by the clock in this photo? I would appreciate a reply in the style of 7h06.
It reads 4h55
